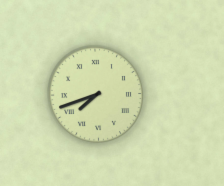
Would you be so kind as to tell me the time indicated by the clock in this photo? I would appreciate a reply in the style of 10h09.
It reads 7h42
